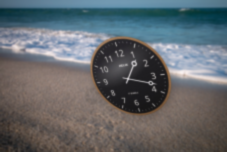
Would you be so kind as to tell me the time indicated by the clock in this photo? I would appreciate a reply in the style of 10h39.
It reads 1h18
